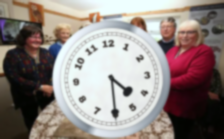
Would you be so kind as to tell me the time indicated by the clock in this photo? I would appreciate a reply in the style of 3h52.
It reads 4h30
